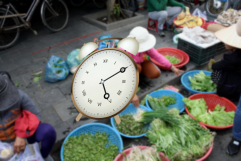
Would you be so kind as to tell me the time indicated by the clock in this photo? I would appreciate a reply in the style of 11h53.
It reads 5h10
